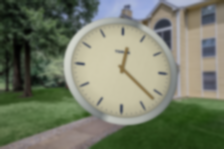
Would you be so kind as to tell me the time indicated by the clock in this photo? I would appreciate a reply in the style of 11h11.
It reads 12h22
